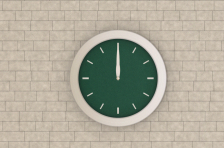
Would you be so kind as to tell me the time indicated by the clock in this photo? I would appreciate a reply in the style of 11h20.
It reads 12h00
